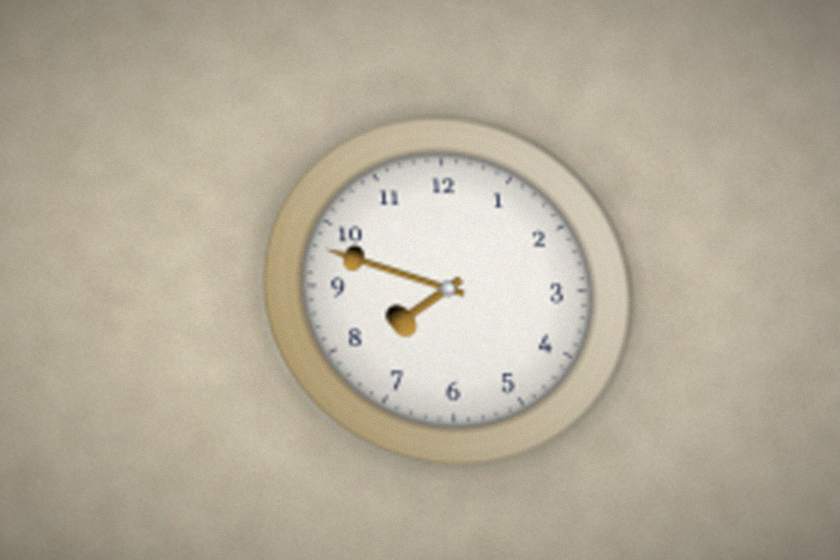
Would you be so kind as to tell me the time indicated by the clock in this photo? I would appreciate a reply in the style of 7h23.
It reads 7h48
